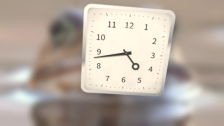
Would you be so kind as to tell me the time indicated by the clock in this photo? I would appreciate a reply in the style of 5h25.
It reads 4h43
